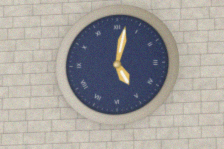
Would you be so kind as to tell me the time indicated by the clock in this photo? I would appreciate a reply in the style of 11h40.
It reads 5h02
